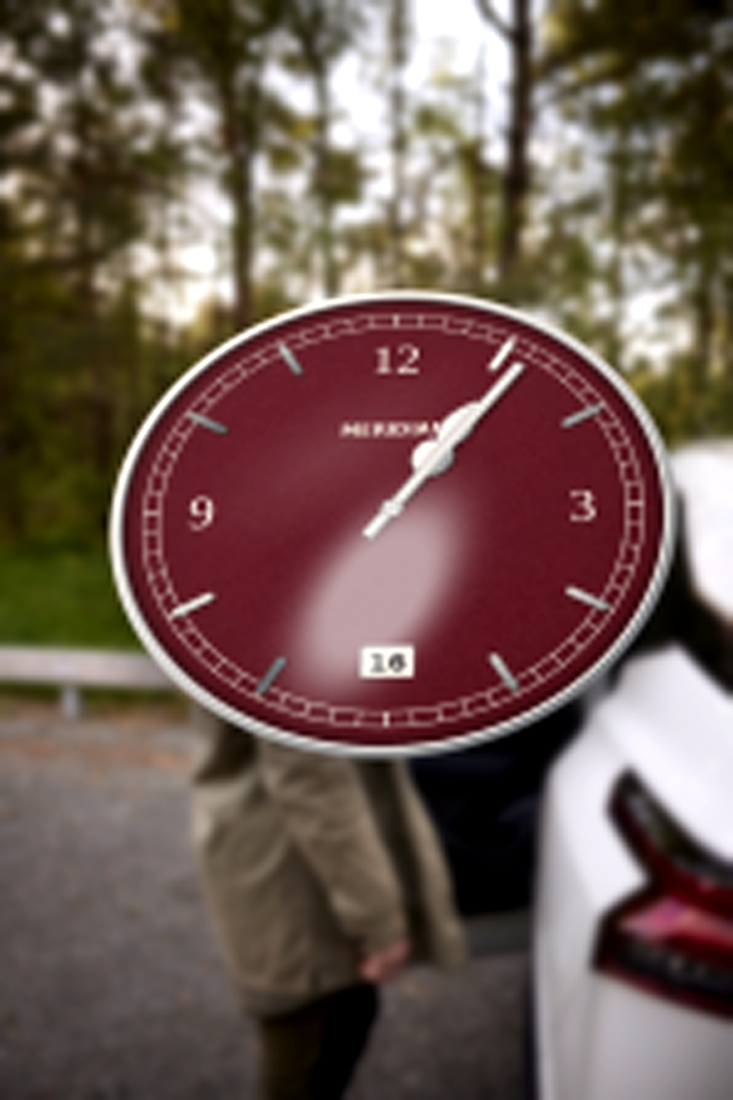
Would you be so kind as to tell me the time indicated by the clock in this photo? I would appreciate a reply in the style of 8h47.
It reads 1h06
